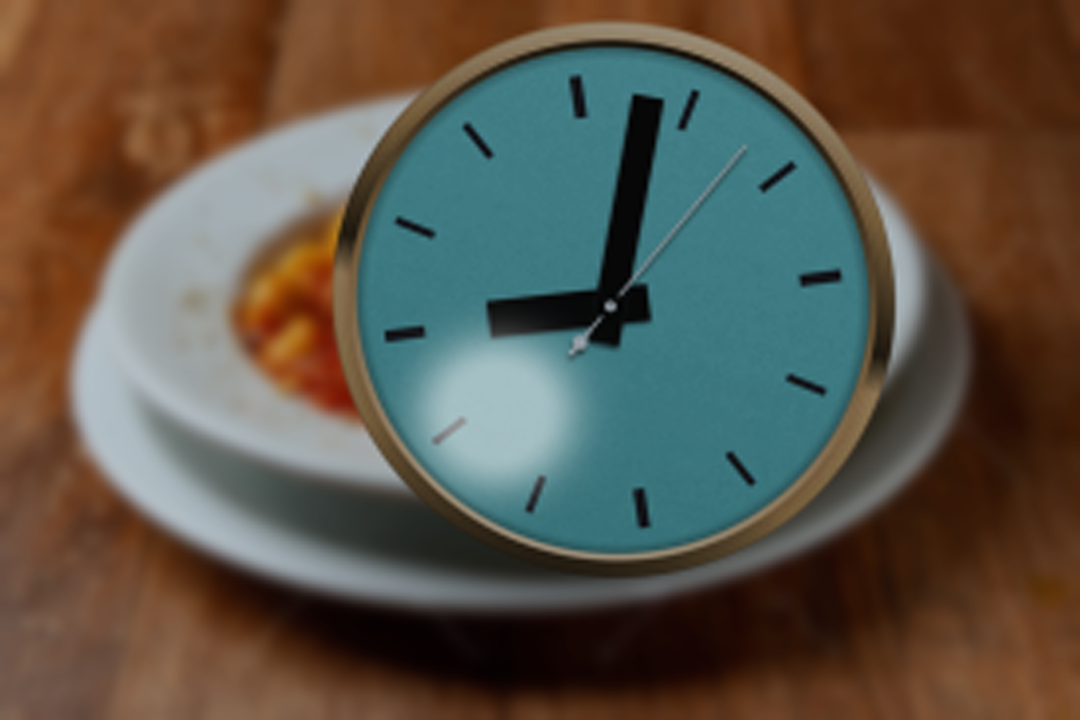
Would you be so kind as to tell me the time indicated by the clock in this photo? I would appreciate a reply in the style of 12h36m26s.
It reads 9h03m08s
